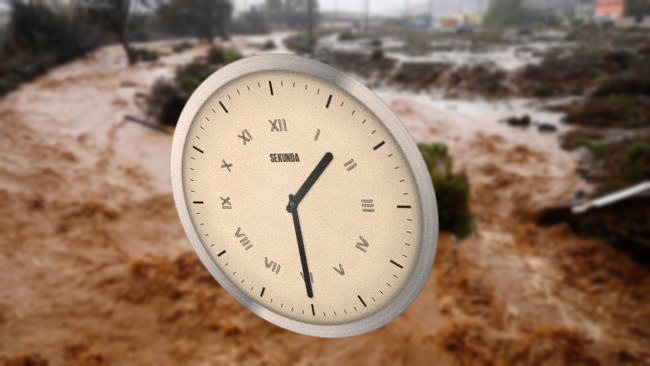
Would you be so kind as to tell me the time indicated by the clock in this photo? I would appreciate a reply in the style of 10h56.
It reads 1h30
